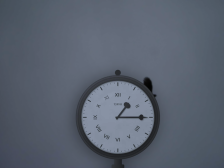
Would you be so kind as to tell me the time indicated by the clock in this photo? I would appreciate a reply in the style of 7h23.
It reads 1h15
